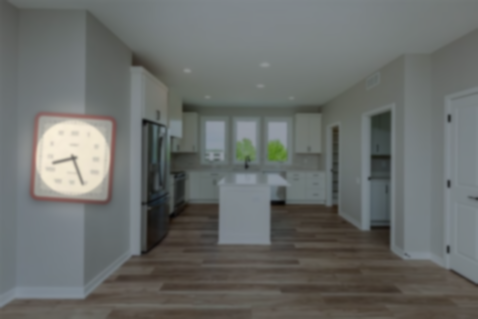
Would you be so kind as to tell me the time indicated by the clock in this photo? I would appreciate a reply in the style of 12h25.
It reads 8h26
